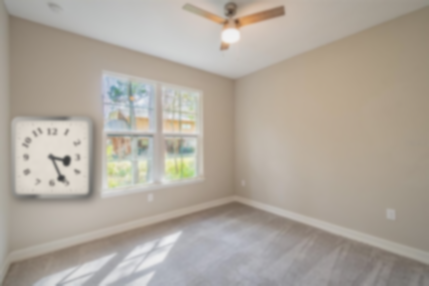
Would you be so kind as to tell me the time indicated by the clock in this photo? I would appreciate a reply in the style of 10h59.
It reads 3h26
